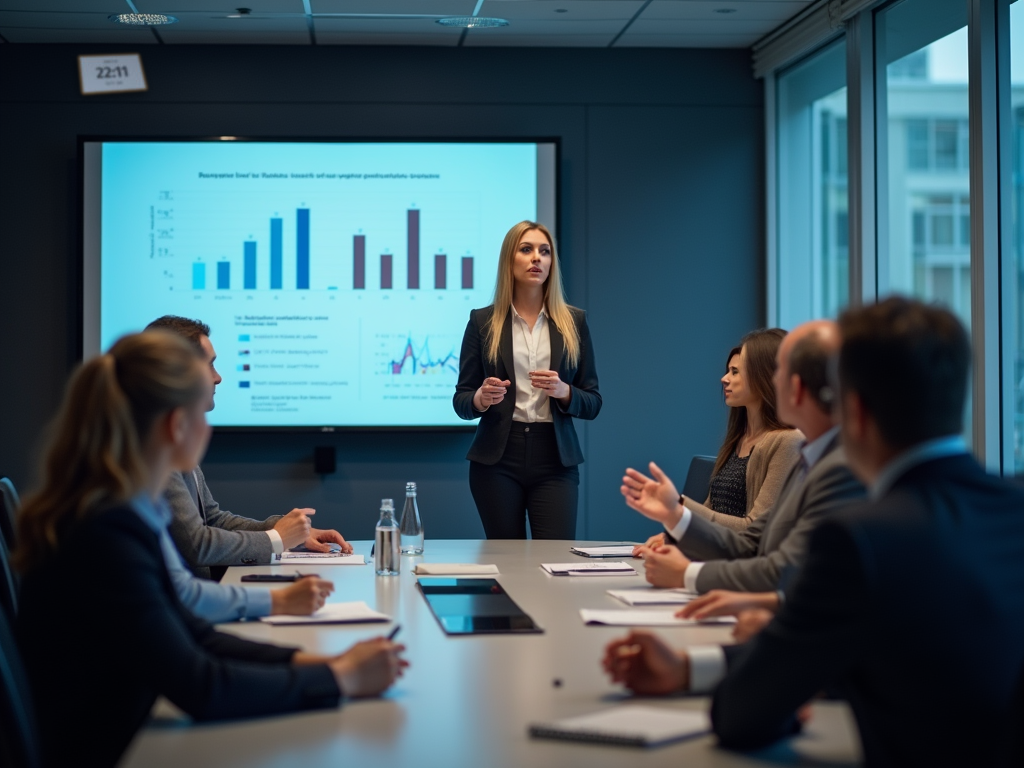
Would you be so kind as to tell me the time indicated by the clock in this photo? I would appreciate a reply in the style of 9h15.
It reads 22h11
